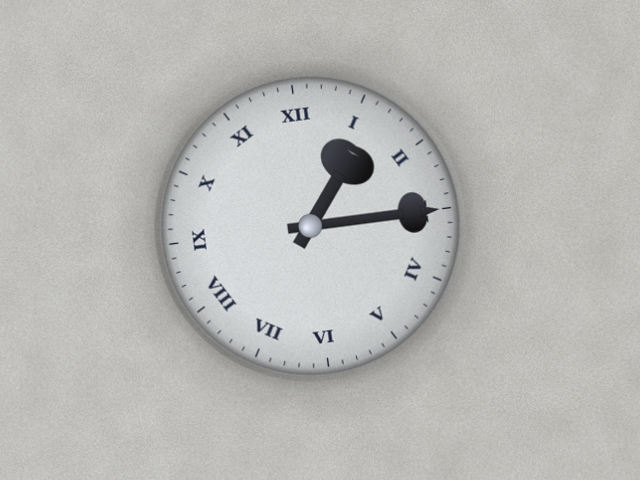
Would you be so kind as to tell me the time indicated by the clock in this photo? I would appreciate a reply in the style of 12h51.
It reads 1h15
